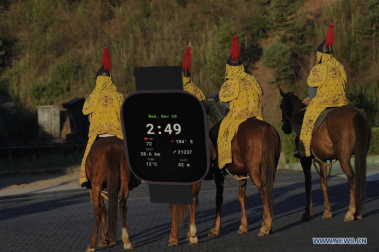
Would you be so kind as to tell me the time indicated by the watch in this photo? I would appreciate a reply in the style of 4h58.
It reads 2h49
